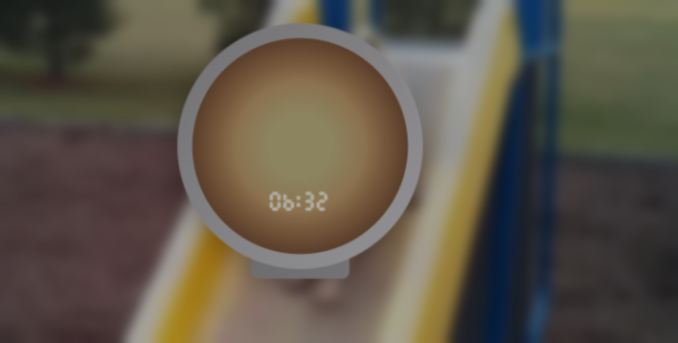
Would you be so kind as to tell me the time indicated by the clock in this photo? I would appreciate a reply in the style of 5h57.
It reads 6h32
